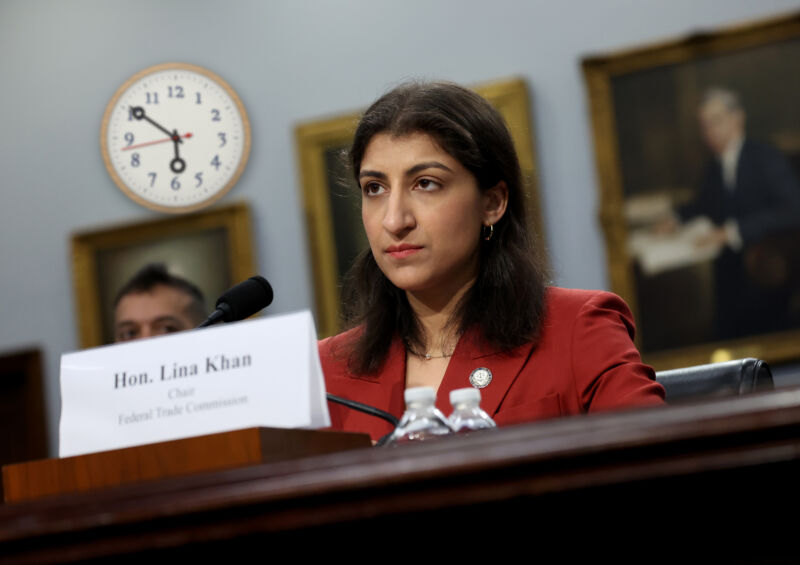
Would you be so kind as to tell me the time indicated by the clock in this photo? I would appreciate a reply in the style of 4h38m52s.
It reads 5h50m43s
